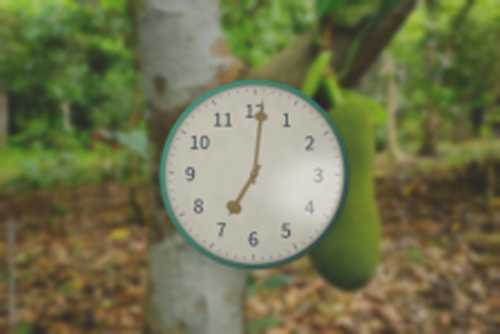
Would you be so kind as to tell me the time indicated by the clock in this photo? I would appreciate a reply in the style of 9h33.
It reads 7h01
